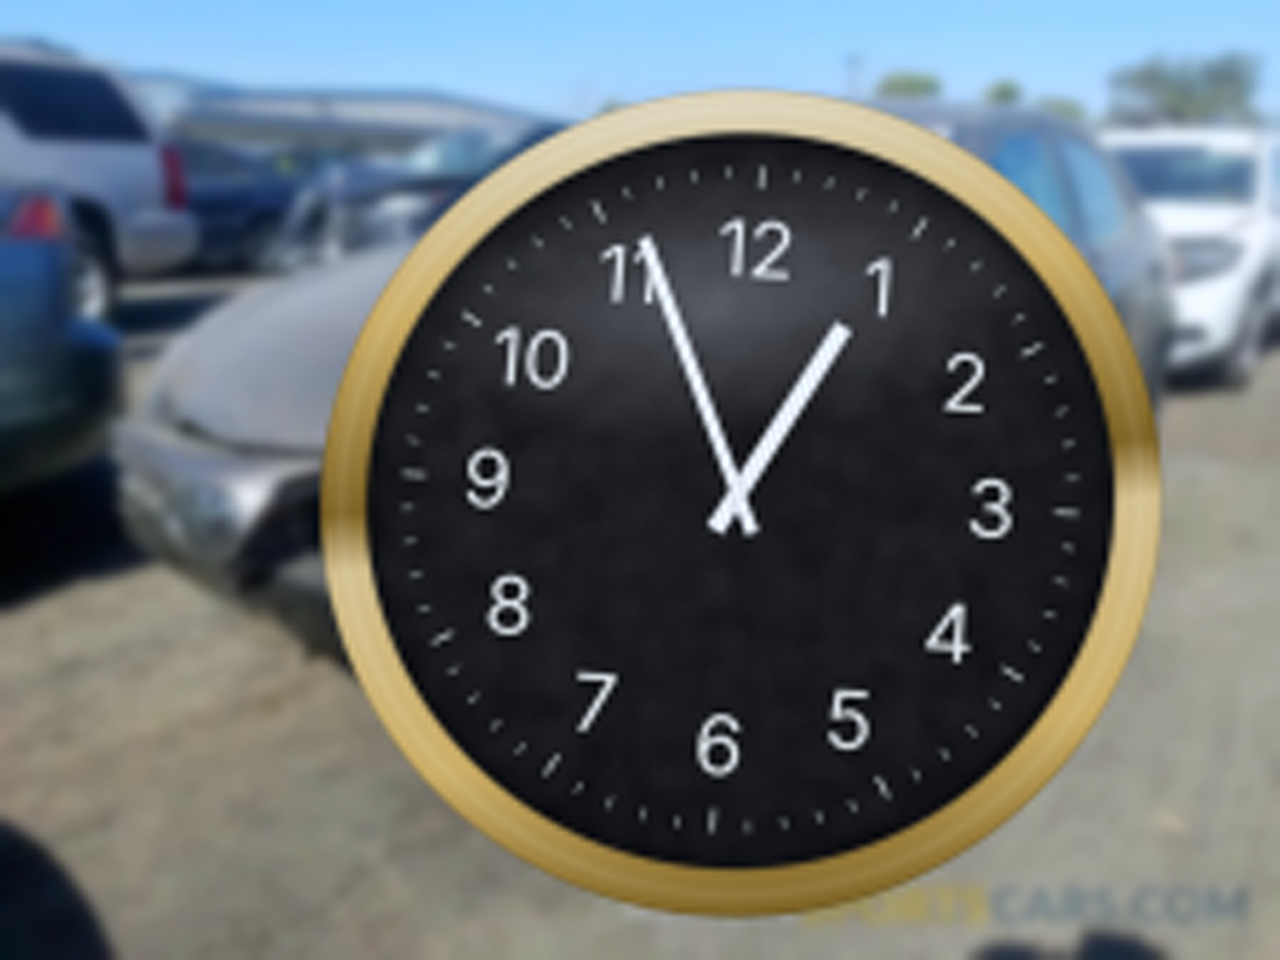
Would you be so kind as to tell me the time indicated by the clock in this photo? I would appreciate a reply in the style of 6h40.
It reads 12h56
